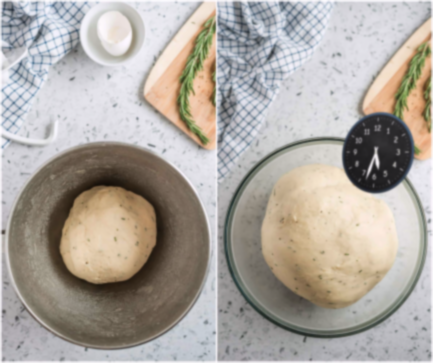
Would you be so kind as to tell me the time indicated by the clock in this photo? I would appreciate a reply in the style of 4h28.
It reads 5h33
